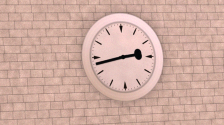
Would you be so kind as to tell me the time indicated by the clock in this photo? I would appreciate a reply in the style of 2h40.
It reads 2h43
